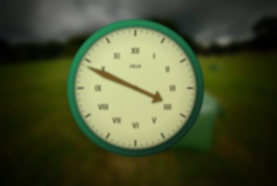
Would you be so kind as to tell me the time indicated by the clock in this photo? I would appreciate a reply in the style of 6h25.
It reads 3h49
